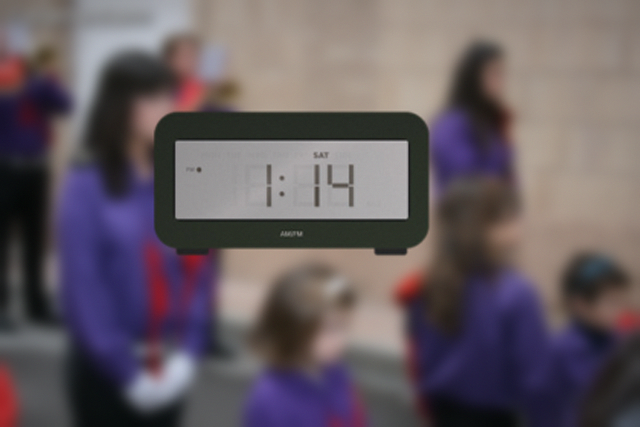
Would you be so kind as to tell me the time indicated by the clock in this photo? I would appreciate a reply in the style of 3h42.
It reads 1h14
